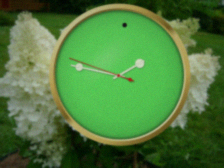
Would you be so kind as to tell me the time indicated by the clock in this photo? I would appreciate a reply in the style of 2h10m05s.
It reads 1h45m47s
